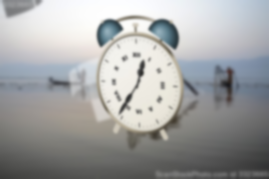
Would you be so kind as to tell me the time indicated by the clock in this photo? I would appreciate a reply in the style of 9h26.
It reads 12h36
